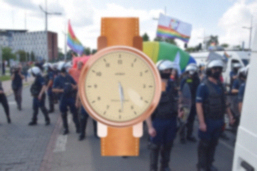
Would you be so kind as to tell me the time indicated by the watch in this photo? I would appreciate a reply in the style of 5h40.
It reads 5h29
